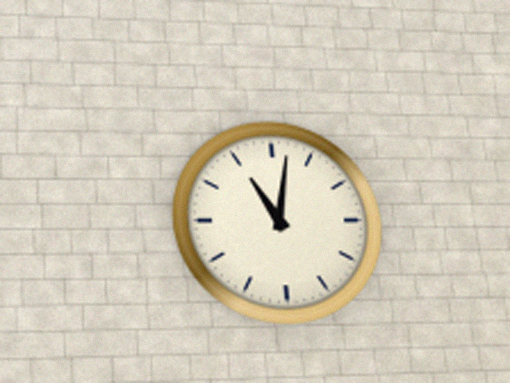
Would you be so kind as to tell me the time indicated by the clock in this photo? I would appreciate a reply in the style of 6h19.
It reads 11h02
